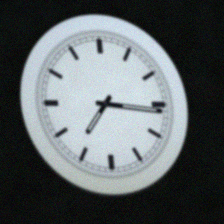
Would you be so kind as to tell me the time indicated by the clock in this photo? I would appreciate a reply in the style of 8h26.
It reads 7h16
